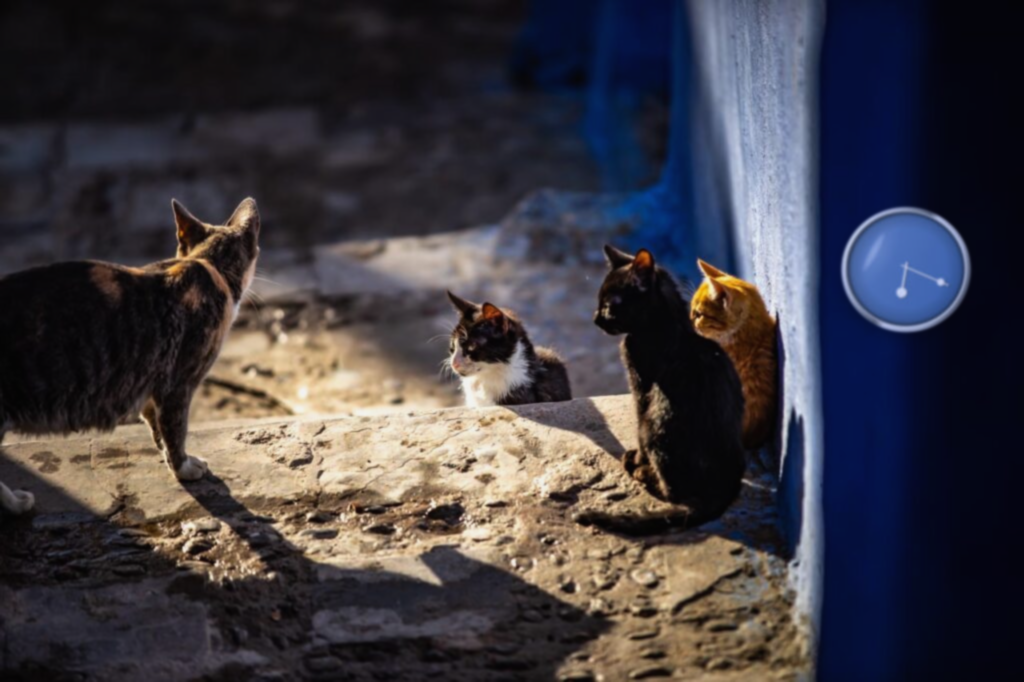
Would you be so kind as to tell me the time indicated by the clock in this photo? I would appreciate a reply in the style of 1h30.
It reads 6h19
